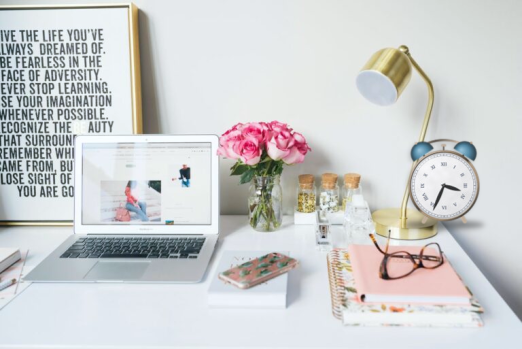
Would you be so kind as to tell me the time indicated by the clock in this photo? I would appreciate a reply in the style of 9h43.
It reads 3h34
